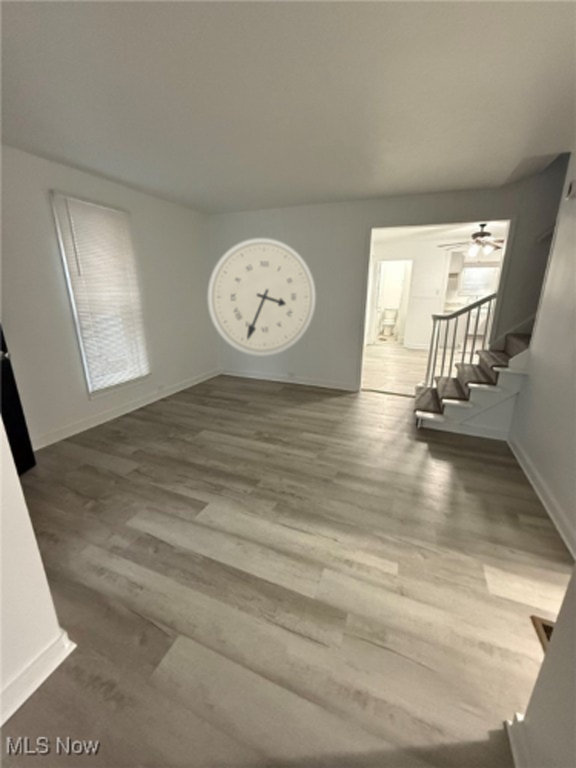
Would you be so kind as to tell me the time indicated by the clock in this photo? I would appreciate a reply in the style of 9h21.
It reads 3h34
